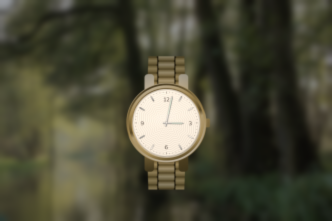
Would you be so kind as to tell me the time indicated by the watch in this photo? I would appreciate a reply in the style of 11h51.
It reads 3h02
